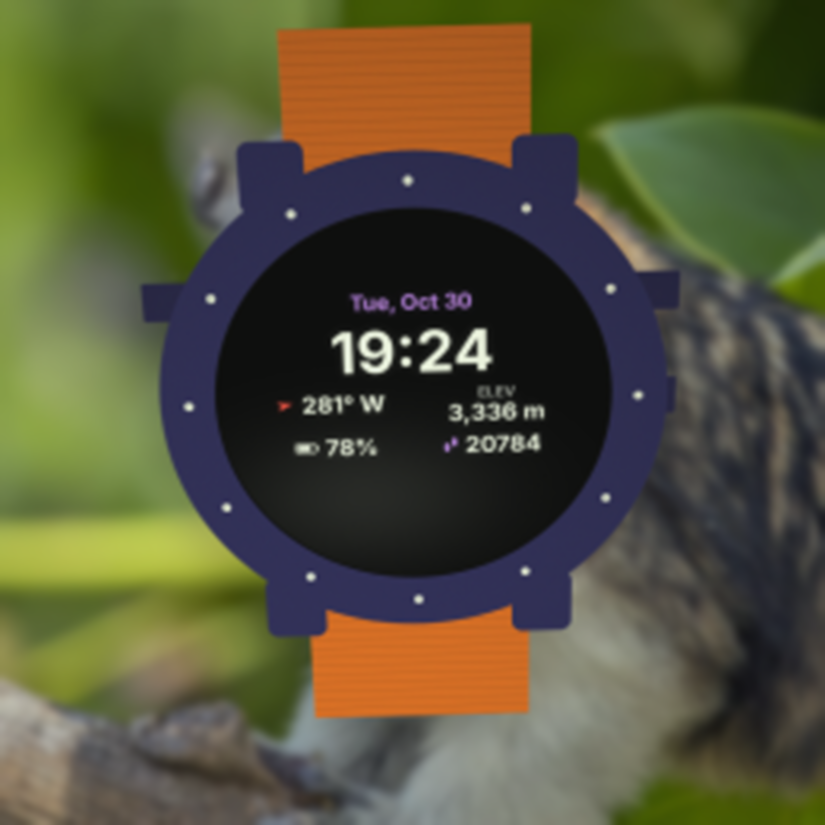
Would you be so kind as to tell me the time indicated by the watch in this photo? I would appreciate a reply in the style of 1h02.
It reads 19h24
